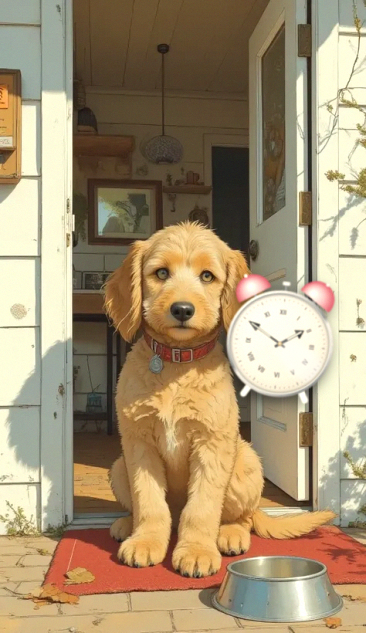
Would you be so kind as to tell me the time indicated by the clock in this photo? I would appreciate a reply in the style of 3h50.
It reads 1h50
